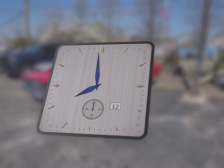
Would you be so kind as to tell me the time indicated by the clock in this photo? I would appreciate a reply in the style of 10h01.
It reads 7h59
